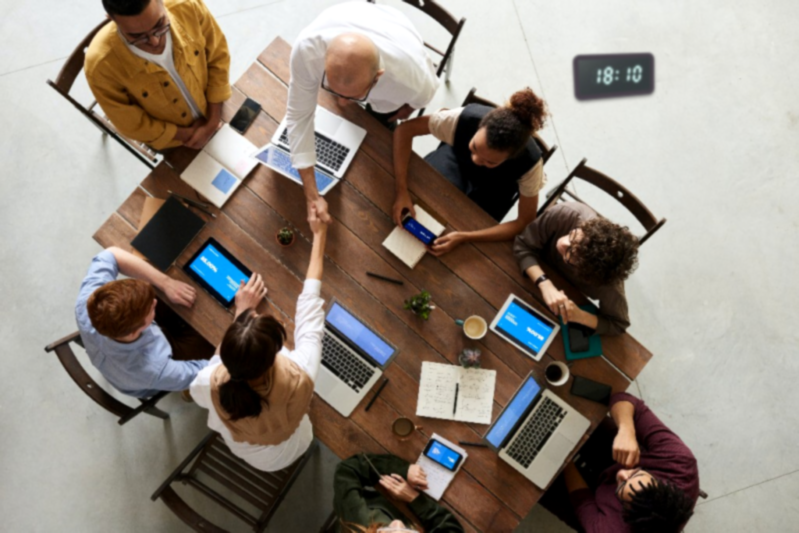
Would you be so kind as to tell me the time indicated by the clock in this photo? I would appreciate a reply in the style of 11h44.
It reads 18h10
